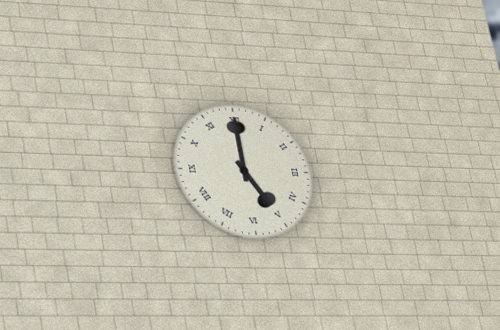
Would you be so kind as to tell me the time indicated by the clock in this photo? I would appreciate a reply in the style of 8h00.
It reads 5h00
